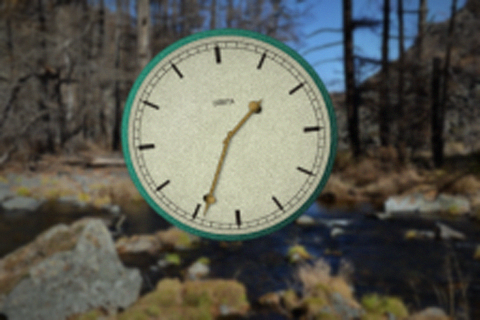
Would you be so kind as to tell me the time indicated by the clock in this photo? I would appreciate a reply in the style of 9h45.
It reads 1h34
